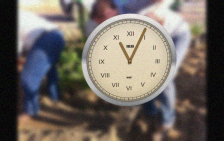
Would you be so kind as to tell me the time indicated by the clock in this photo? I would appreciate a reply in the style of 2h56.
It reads 11h04
